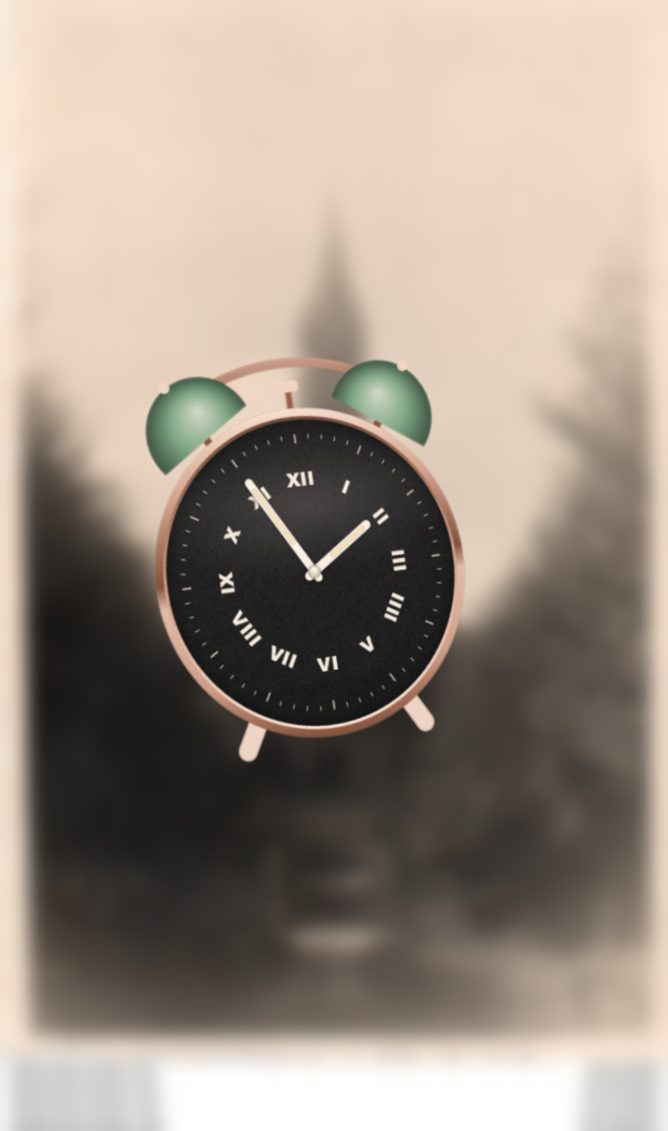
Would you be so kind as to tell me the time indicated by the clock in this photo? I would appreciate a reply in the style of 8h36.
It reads 1h55
